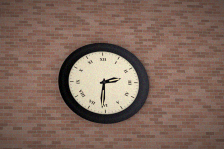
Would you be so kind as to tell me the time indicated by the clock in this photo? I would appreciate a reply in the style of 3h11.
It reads 2h31
